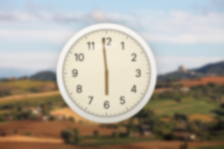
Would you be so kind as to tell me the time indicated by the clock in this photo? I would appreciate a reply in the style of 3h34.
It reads 5h59
